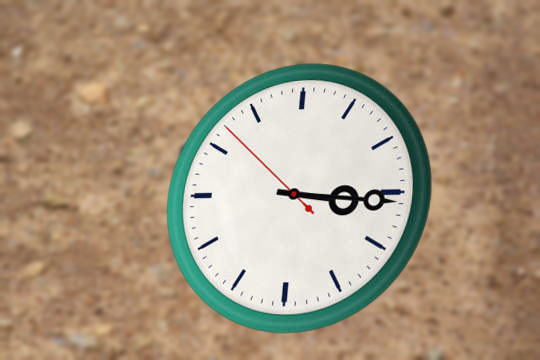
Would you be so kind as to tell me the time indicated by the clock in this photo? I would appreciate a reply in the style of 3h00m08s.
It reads 3h15m52s
